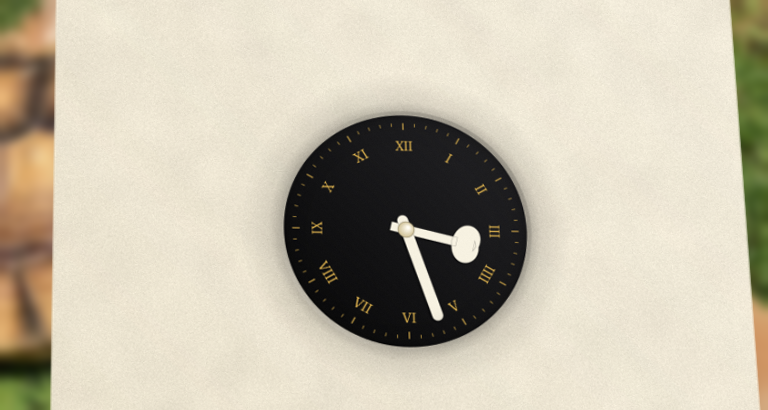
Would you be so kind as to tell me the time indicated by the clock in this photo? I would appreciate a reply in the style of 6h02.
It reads 3h27
